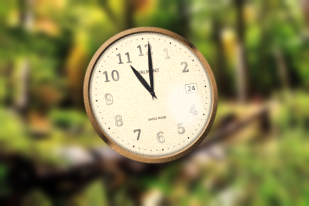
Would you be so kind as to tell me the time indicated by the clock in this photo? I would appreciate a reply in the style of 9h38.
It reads 11h01
